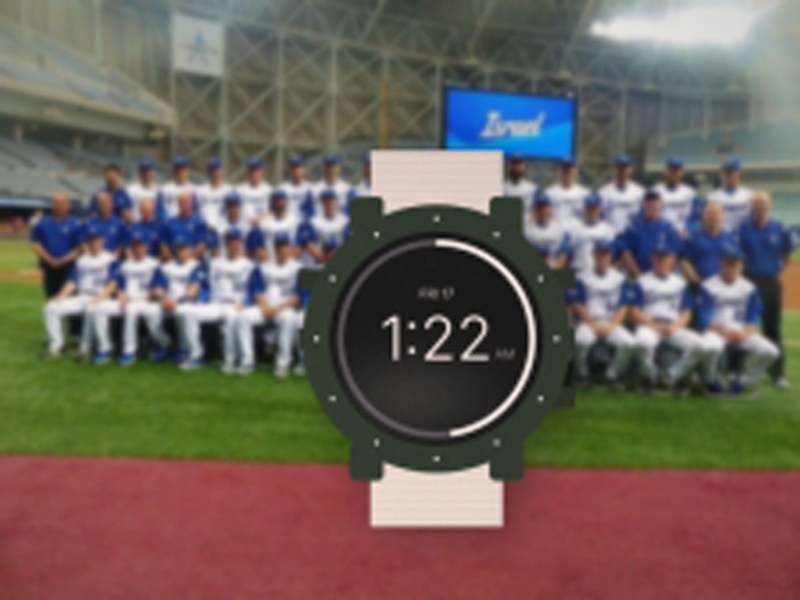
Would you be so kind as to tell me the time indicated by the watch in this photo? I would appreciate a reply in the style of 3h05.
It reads 1h22
